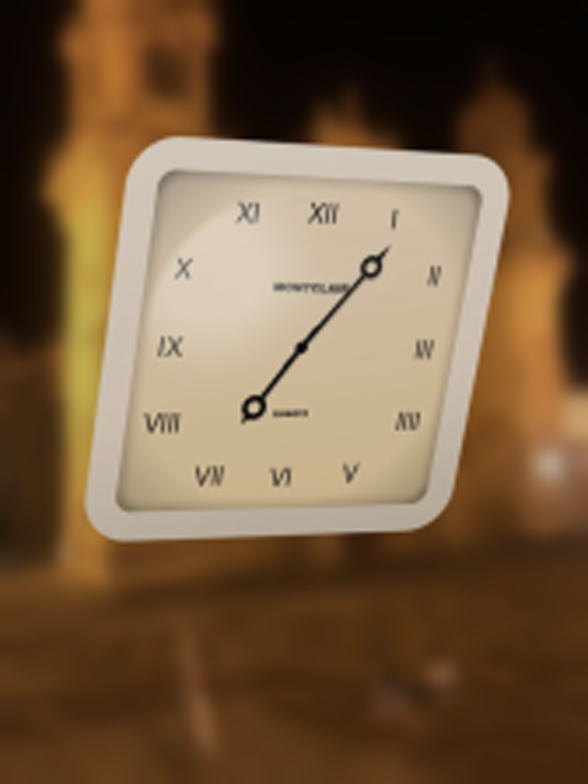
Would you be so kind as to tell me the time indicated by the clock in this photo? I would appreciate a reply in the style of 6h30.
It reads 7h06
